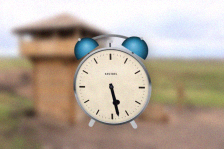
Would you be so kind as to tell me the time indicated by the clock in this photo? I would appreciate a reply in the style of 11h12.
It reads 5h28
